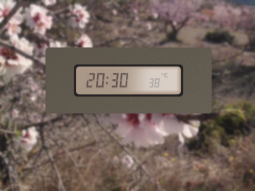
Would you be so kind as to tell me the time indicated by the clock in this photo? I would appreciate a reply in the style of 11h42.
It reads 20h30
